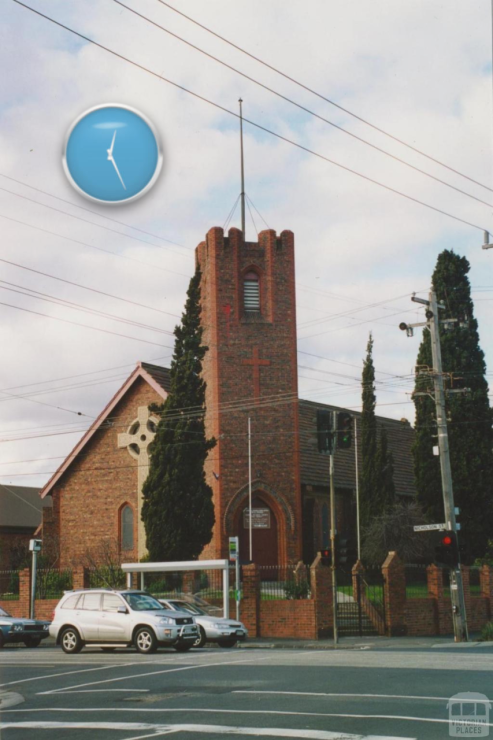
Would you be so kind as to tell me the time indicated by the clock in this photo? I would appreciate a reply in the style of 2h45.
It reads 12h26
